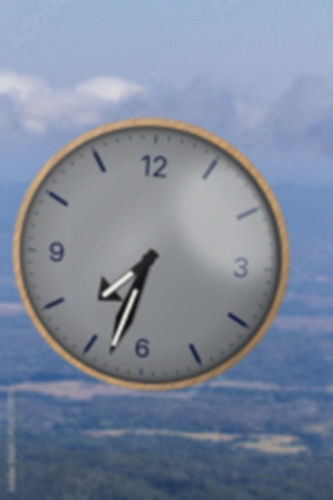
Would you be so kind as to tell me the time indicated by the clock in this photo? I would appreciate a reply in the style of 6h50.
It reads 7h33
